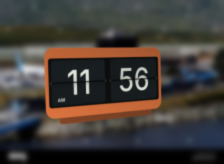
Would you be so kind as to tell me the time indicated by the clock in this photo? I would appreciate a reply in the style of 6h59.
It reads 11h56
